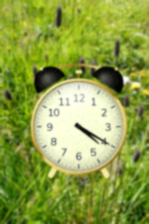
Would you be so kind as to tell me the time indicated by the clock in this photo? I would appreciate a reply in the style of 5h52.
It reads 4h20
